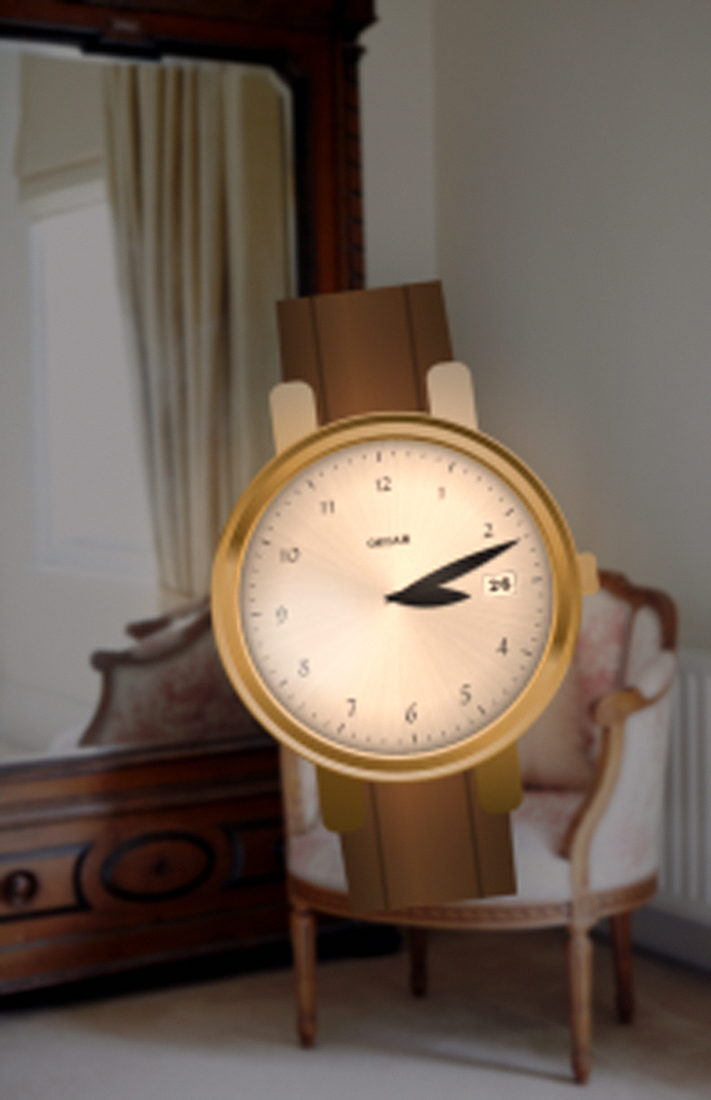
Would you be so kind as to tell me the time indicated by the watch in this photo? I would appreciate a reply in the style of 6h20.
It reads 3h12
